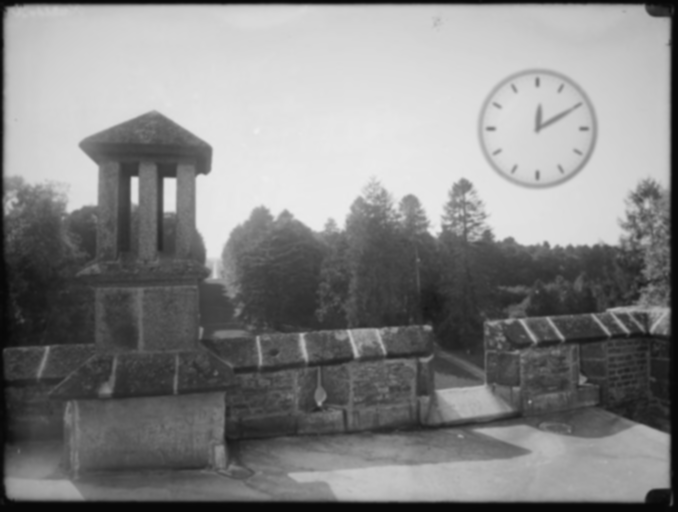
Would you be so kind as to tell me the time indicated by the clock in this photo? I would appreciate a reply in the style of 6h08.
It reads 12h10
